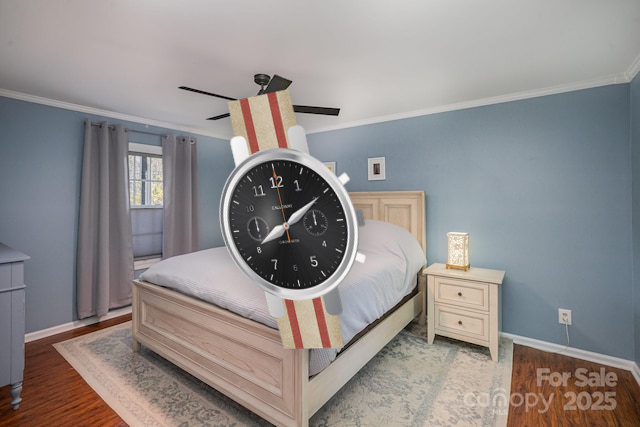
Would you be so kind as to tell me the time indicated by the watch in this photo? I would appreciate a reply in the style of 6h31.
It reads 8h10
